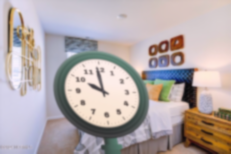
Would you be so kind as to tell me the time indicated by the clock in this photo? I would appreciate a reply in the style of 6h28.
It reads 9h59
